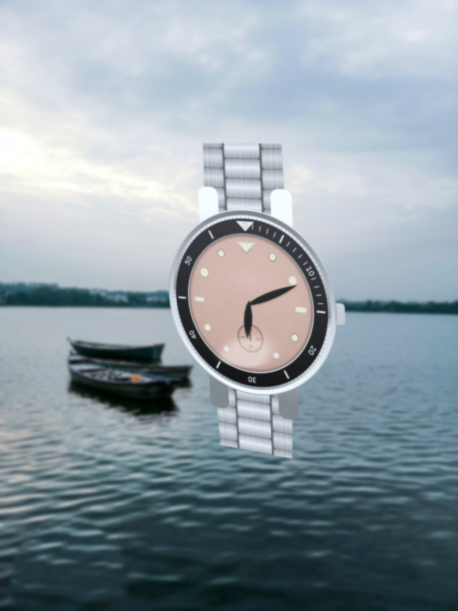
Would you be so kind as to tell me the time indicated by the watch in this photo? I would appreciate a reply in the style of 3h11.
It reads 6h11
